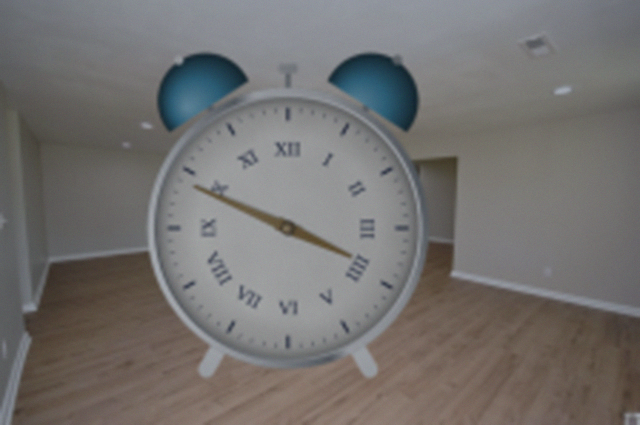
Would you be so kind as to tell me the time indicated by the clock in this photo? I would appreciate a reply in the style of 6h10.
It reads 3h49
